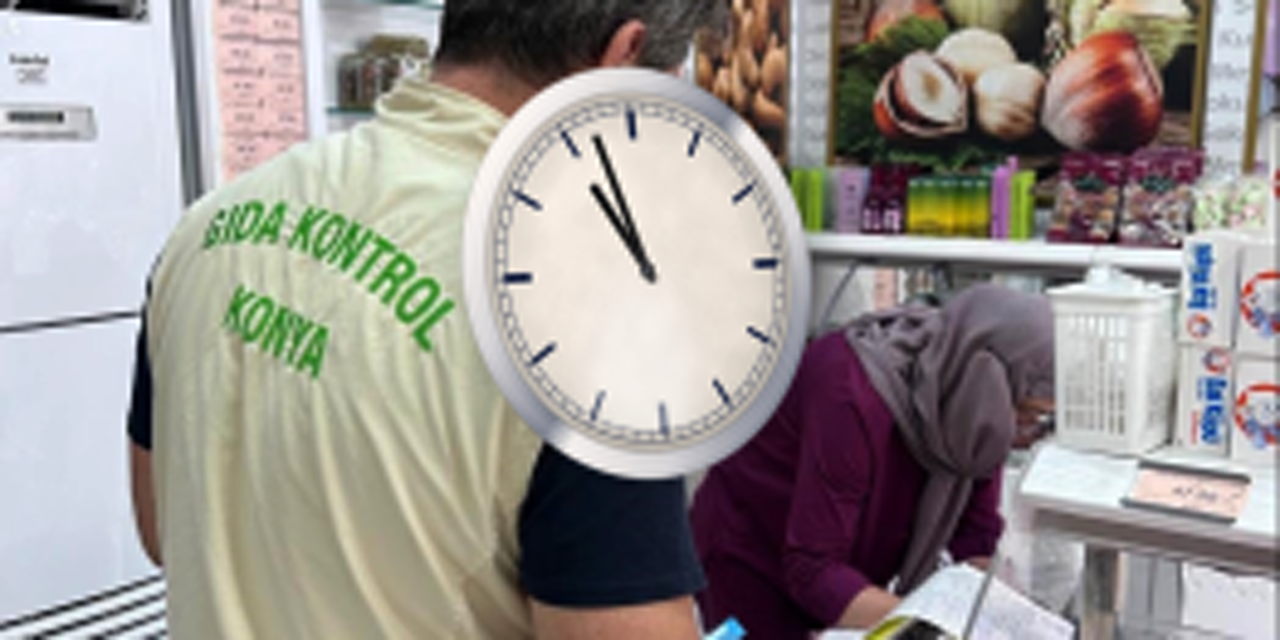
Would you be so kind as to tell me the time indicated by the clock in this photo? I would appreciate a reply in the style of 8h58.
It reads 10h57
